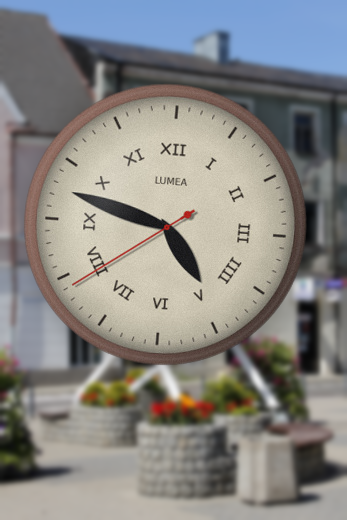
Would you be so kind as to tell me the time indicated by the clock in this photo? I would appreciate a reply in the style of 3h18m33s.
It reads 4h47m39s
